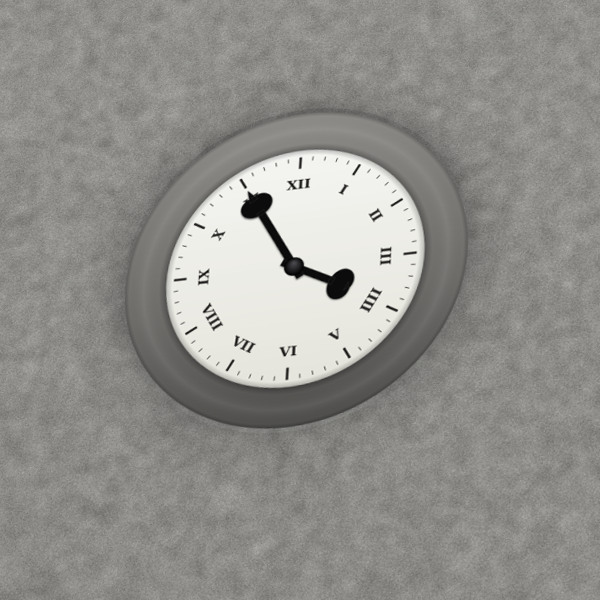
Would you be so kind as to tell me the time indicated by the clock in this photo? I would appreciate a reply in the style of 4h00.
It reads 3h55
